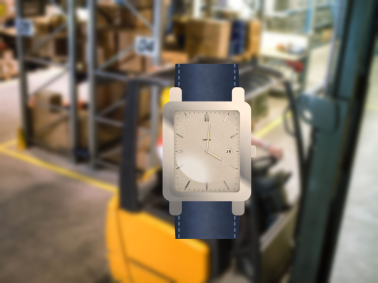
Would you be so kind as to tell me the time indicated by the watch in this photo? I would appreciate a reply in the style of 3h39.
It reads 4h01
